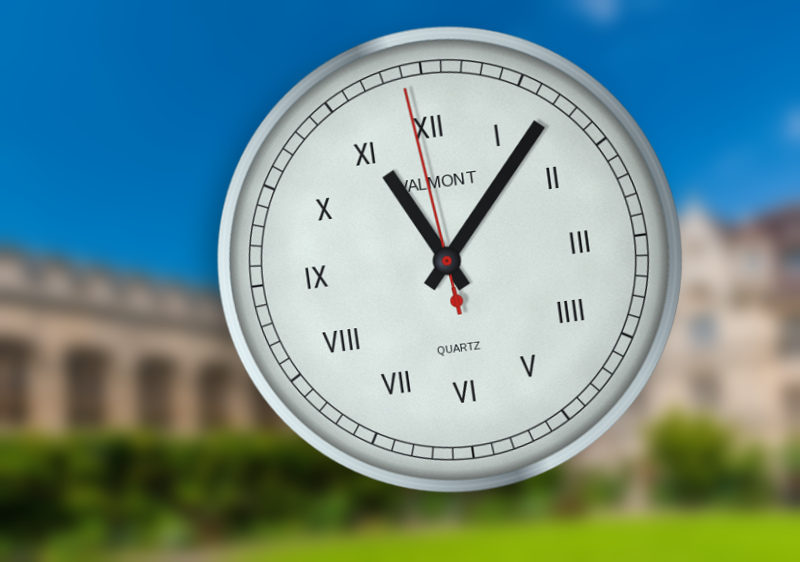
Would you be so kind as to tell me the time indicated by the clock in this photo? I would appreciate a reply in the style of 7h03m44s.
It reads 11h06m59s
